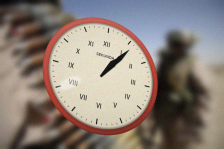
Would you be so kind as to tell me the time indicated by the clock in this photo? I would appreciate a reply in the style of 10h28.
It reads 1h06
